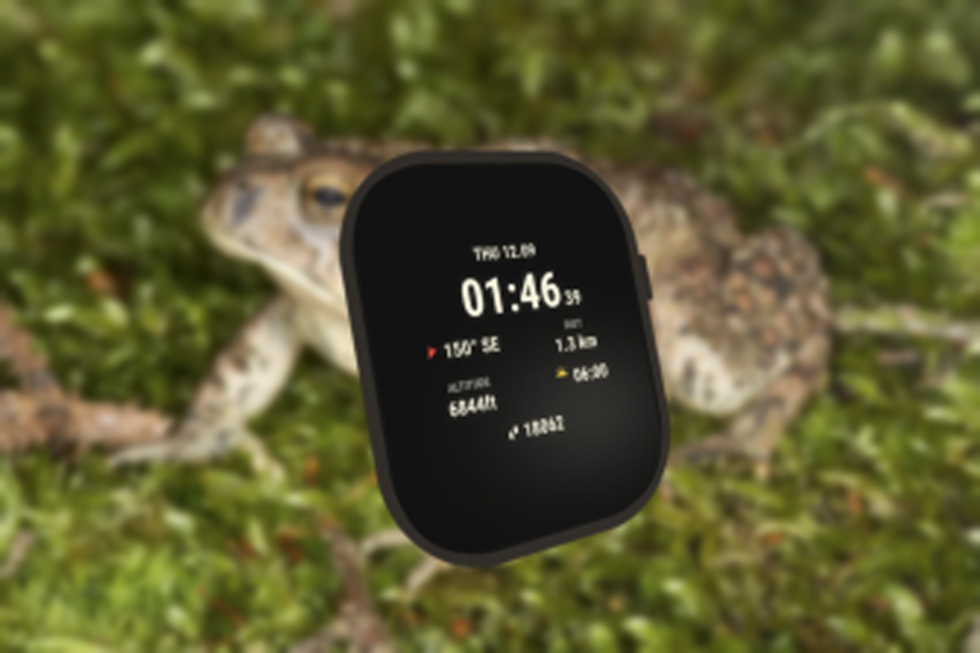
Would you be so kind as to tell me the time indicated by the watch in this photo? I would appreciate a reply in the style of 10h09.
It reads 1h46
